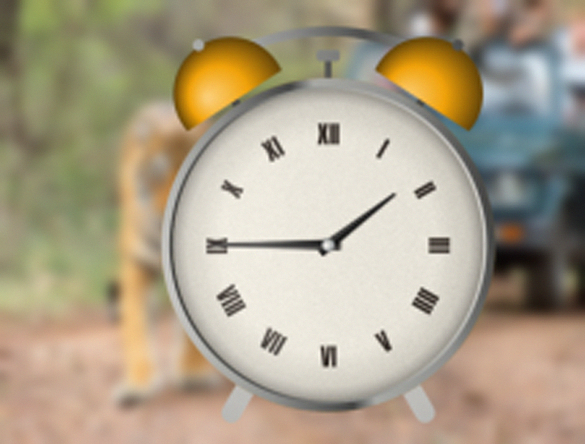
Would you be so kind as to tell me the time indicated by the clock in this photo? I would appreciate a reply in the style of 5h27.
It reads 1h45
